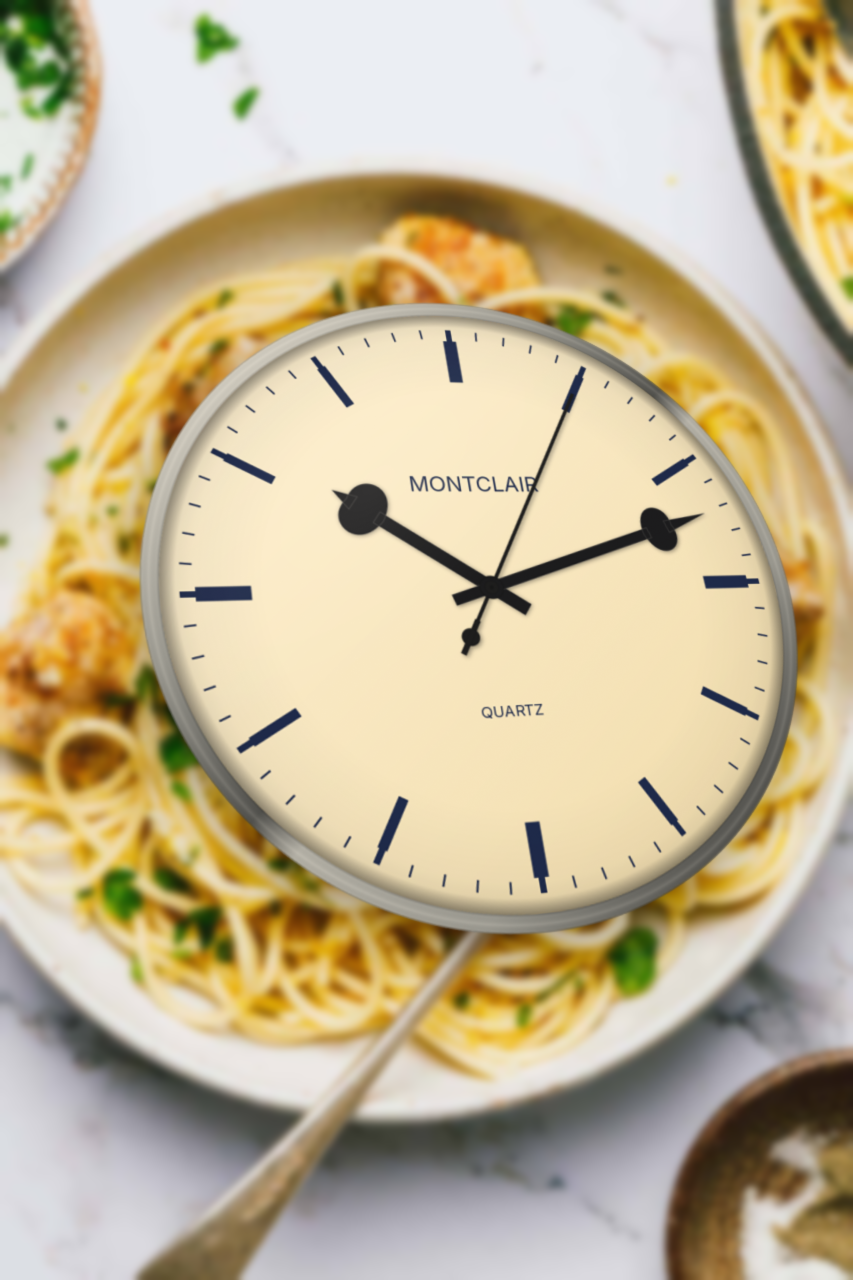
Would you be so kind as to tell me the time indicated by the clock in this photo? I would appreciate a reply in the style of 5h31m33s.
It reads 10h12m05s
